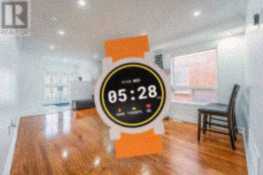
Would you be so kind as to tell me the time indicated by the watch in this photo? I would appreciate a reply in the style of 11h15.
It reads 5h28
